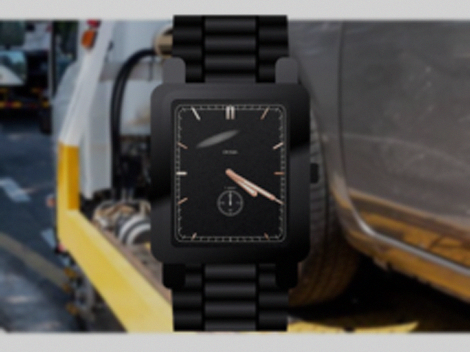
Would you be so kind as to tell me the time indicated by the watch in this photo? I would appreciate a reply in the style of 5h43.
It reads 4h20
